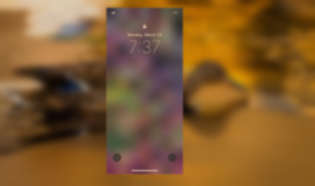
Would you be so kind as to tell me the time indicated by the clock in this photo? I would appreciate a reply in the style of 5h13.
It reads 7h37
